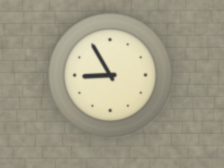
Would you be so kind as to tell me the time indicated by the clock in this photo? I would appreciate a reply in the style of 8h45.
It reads 8h55
